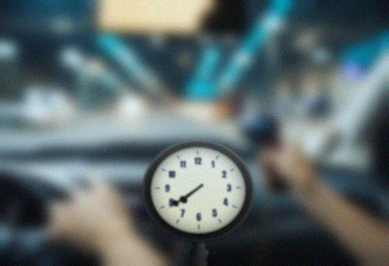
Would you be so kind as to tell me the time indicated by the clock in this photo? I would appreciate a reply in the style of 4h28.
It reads 7h39
